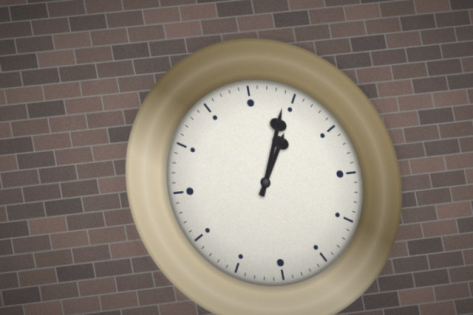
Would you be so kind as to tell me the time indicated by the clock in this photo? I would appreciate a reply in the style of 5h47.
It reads 1h04
